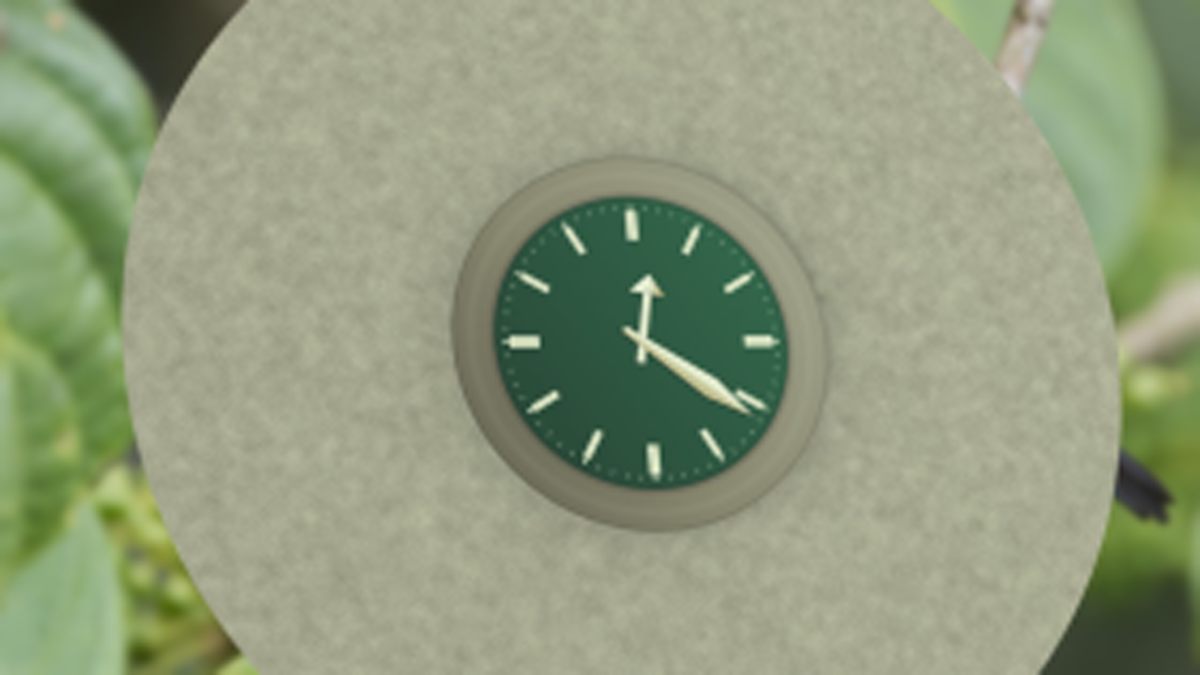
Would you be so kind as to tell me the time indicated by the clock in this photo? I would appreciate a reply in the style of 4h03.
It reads 12h21
